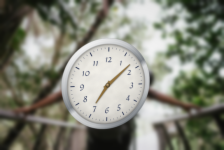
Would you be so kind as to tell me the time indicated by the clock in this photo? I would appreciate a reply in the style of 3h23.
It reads 7h08
